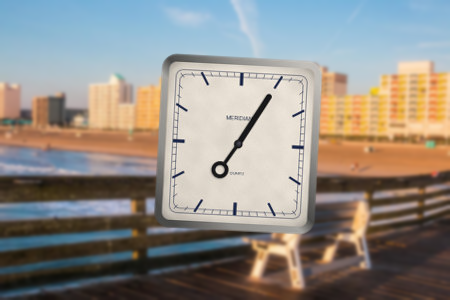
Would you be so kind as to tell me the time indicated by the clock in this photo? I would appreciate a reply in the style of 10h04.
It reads 7h05
